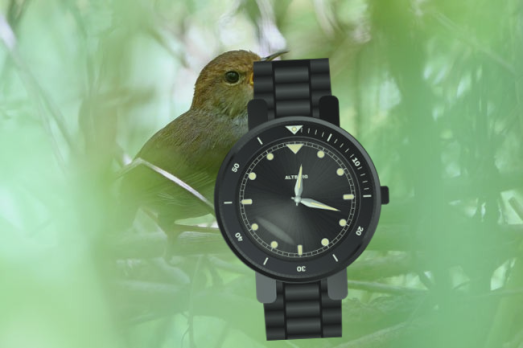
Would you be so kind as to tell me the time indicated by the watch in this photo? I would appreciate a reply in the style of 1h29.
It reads 12h18
